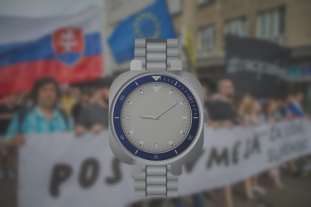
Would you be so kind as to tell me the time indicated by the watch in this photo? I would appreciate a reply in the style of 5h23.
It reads 9h09
